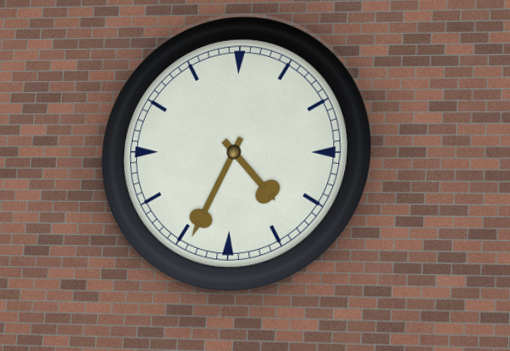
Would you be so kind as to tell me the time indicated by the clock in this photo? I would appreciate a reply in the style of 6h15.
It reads 4h34
